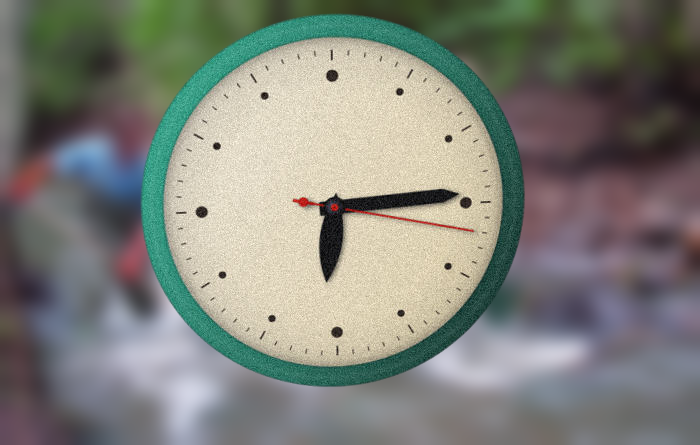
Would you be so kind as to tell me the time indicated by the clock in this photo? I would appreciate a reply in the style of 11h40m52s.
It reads 6h14m17s
